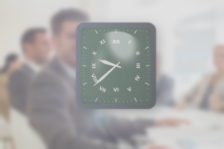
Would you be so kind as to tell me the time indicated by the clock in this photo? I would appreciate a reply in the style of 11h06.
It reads 9h38
